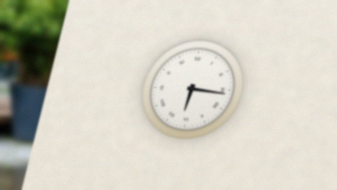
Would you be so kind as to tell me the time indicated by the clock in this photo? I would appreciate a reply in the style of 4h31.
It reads 6h16
